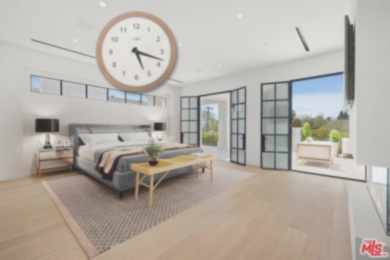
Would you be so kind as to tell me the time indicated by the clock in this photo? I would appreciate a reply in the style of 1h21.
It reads 5h18
